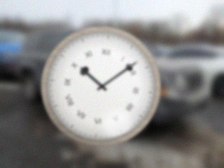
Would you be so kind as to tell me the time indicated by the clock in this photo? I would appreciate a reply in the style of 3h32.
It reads 10h08
